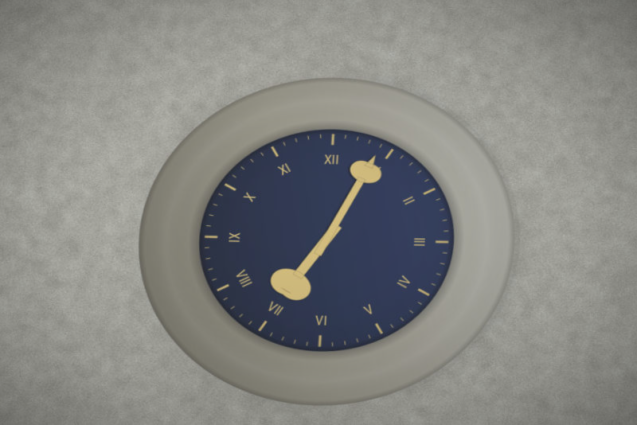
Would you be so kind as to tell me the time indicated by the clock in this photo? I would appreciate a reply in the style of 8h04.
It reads 7h04
